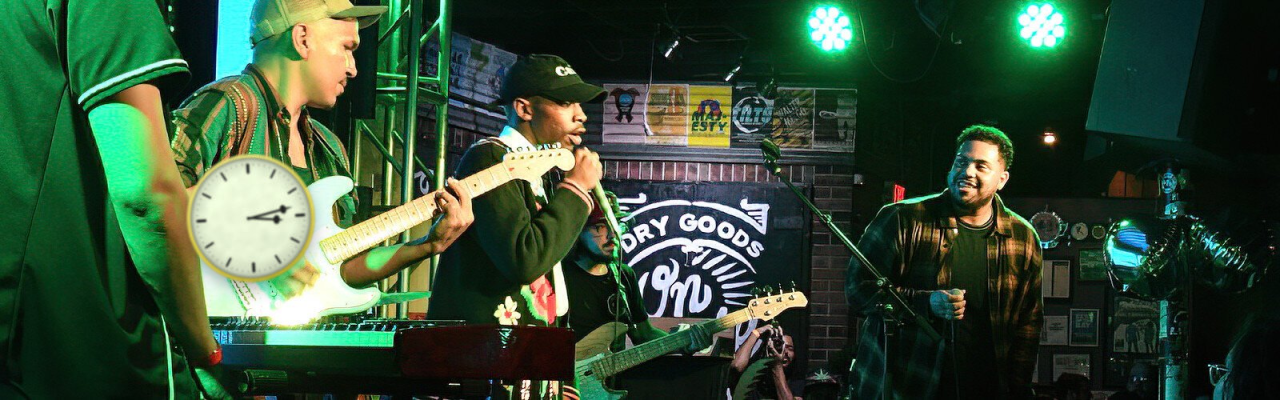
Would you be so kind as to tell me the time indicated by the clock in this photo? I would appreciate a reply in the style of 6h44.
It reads 3h13
